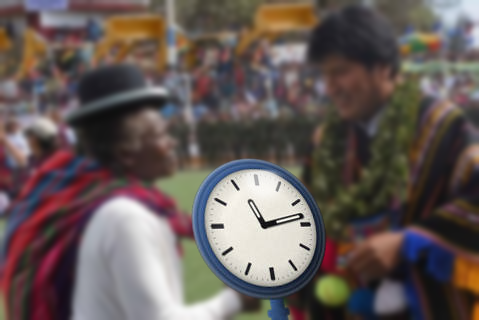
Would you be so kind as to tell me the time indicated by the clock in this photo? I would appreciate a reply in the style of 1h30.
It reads 11h13
